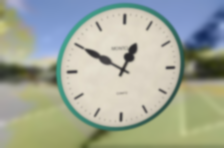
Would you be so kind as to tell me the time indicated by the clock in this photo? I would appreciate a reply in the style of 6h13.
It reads 12h50
